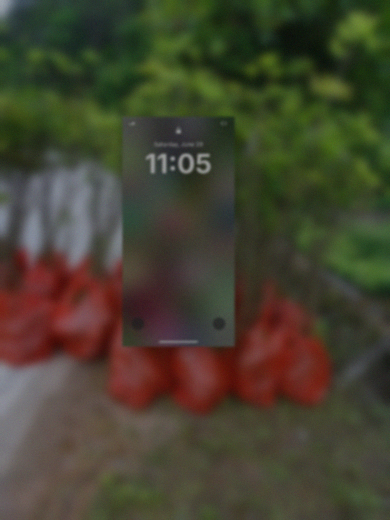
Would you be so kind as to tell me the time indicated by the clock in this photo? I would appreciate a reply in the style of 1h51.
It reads 11h05
